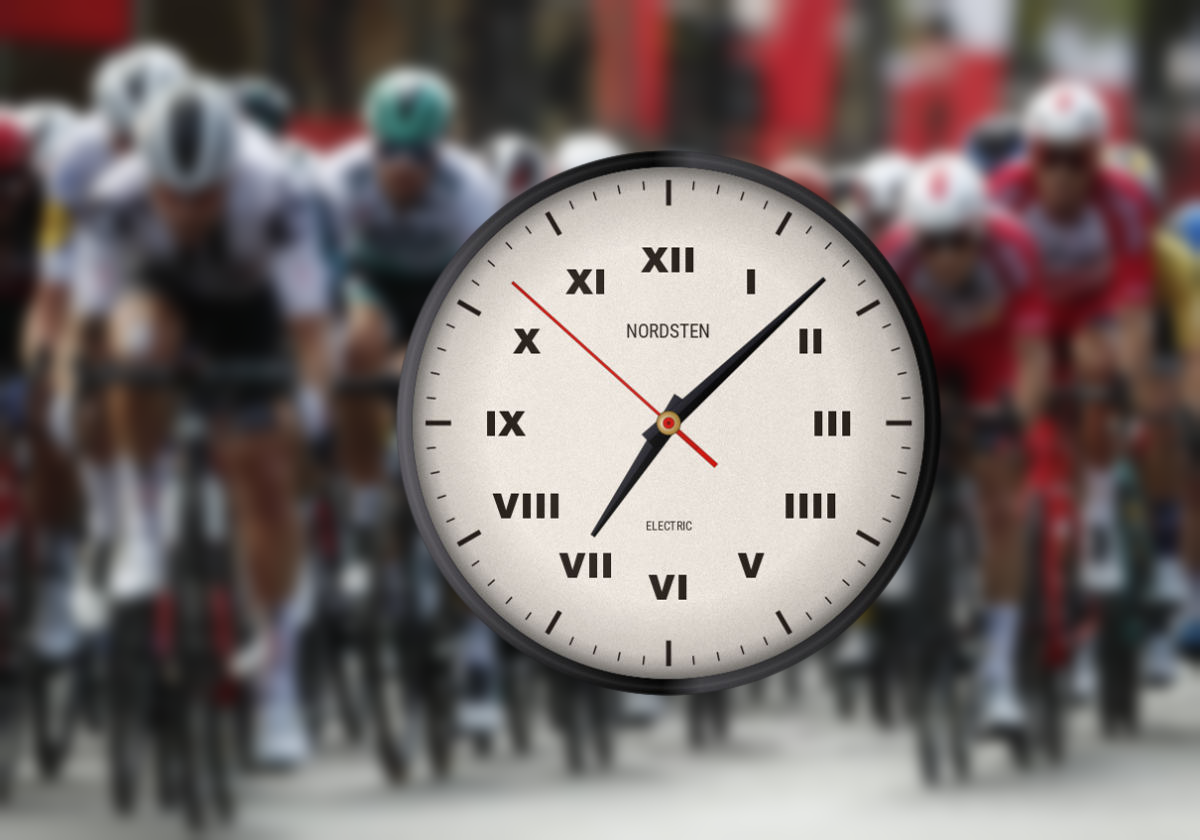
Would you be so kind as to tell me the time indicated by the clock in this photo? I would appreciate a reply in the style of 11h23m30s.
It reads 7h07m52s
